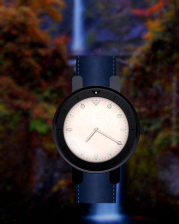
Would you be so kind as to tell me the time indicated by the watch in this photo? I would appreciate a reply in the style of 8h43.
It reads 7h20
